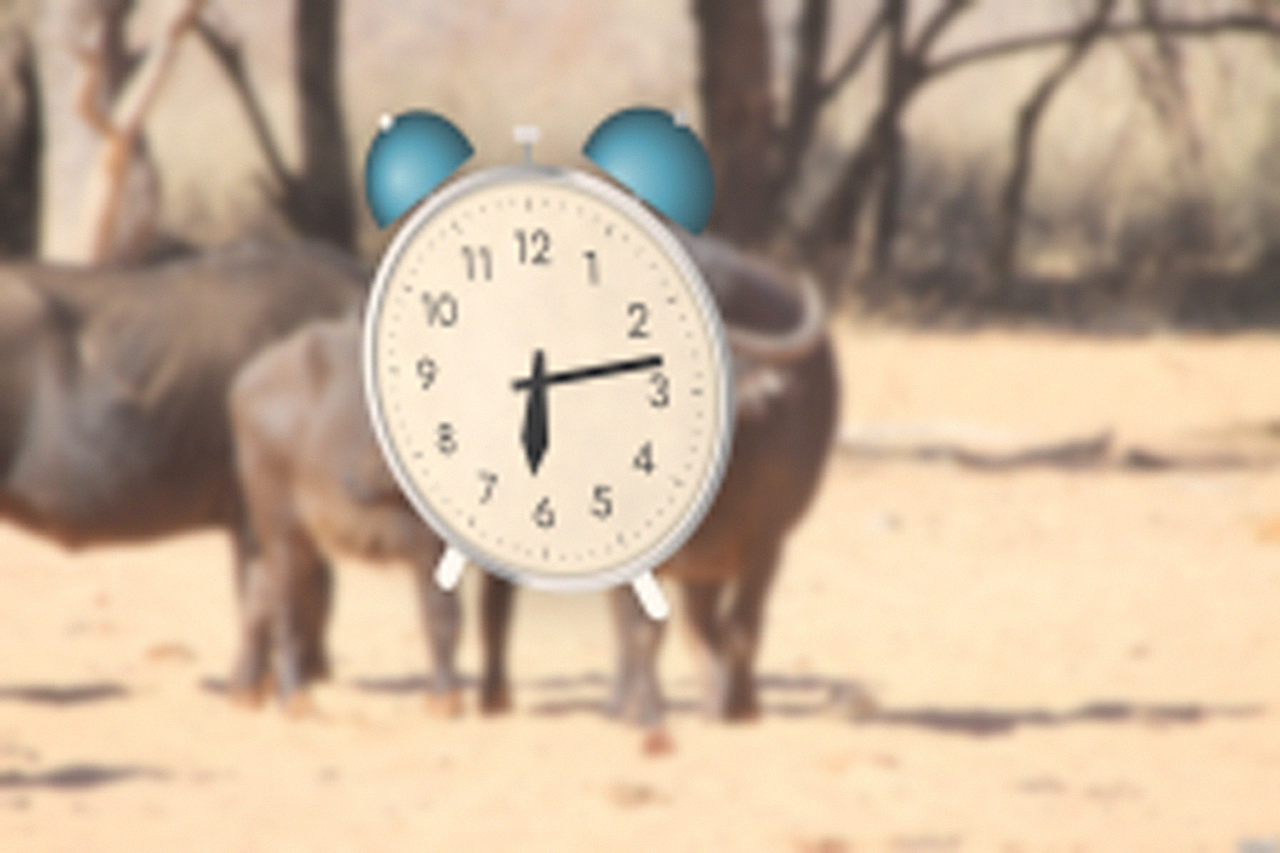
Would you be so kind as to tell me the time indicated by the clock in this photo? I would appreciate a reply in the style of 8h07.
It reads 6h13
